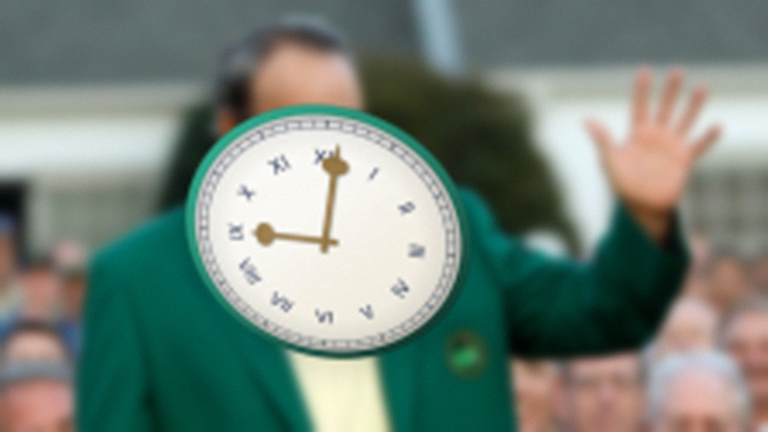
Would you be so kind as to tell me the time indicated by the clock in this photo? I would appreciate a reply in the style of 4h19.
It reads 9h01
